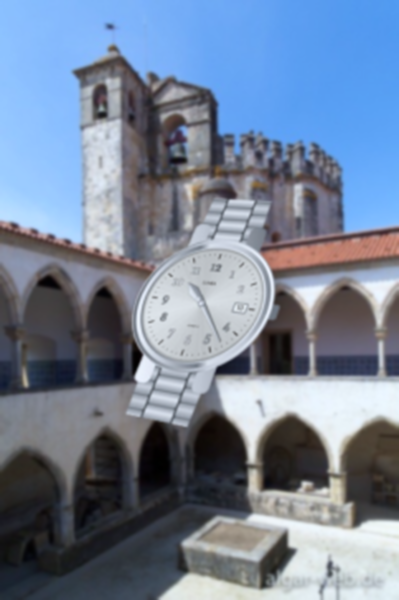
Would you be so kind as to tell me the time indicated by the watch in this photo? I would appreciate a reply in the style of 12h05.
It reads 10h23
